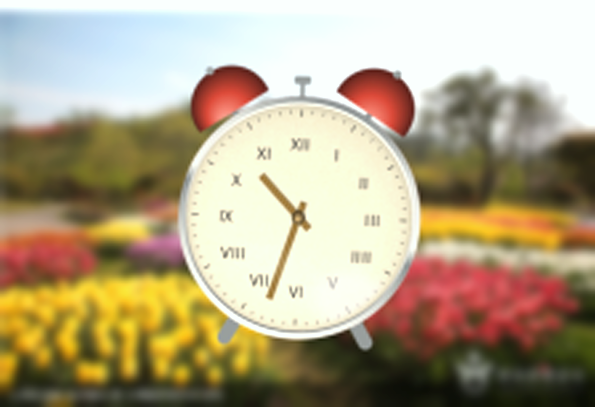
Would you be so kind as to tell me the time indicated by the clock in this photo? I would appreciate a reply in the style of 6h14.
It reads 10h33
